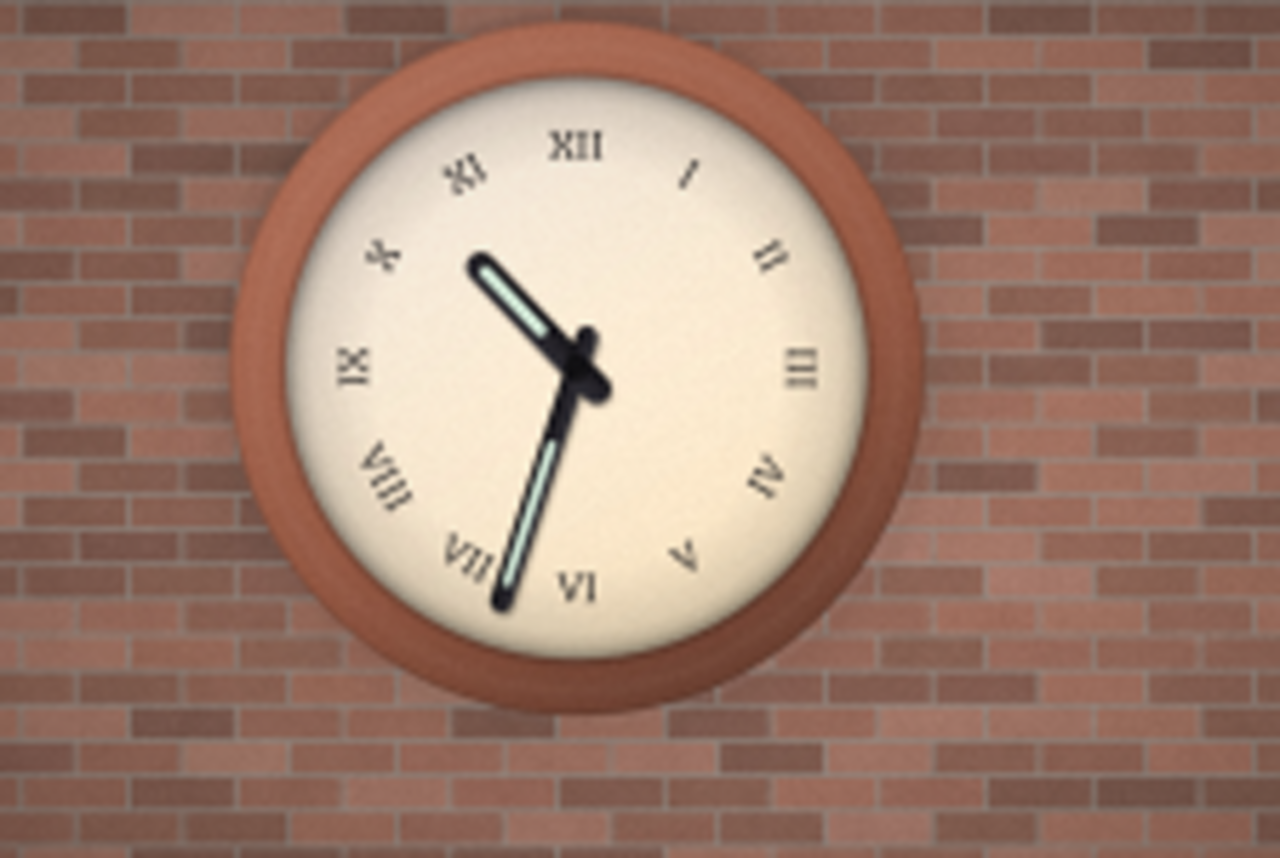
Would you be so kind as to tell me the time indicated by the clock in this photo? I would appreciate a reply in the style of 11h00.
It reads 10h33
